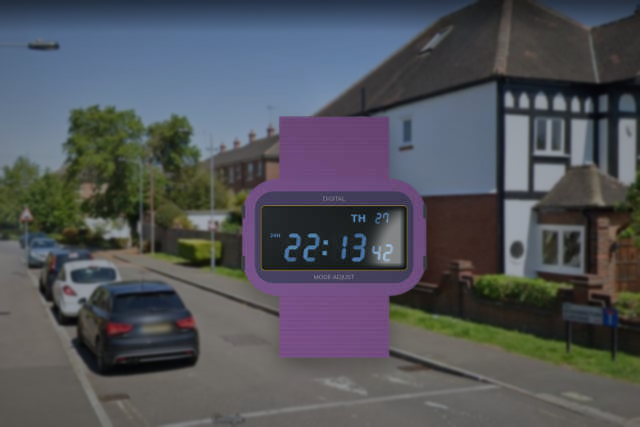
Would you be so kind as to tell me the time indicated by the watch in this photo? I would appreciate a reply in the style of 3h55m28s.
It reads 22h13m42s
